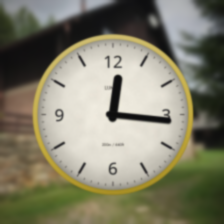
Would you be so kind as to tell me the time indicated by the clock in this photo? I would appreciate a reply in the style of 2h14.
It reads 12h16
